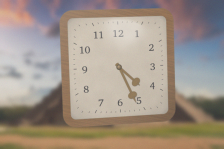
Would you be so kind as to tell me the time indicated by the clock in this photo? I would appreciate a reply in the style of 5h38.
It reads 4h26
